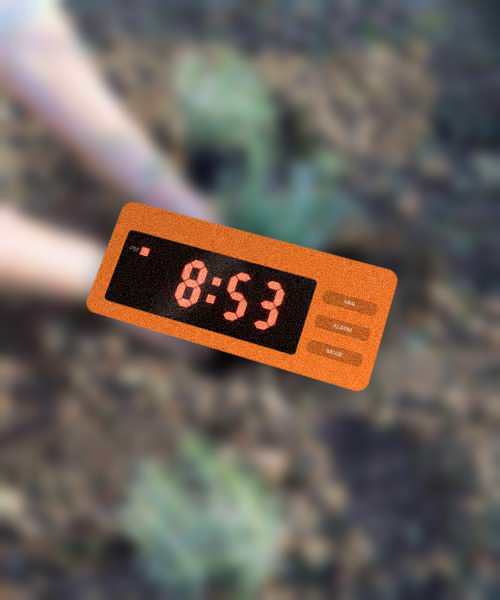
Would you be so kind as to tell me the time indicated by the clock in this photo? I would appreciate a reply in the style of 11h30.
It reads 8h53
